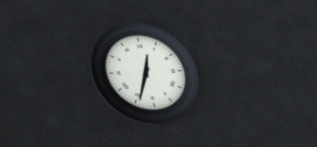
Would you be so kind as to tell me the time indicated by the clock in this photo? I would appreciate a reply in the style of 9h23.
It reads 12h34
